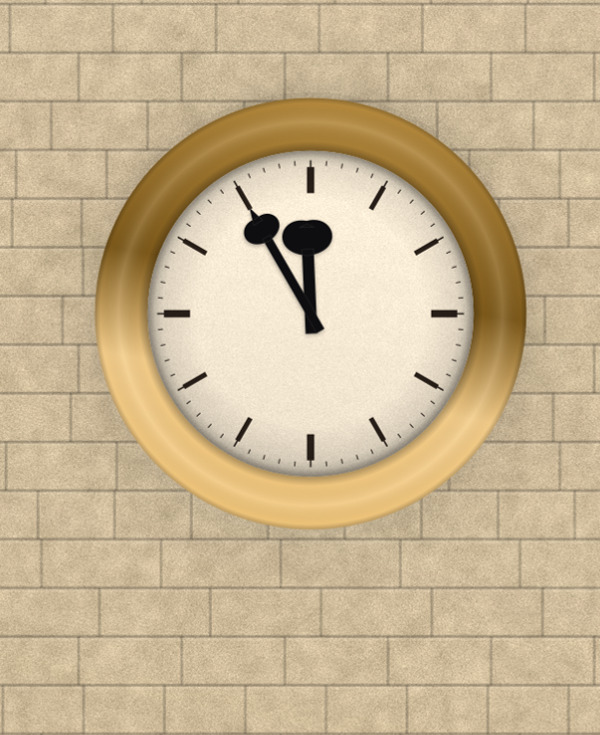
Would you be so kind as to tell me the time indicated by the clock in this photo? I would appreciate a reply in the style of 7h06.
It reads 11h55
